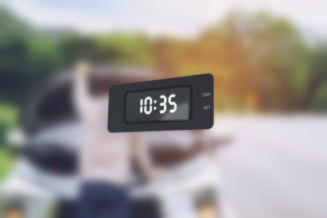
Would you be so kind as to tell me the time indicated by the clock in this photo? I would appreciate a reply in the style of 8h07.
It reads 10h35
